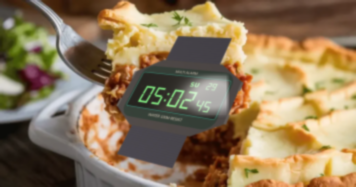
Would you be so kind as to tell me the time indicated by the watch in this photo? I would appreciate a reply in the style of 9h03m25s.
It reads 5h02m45s
